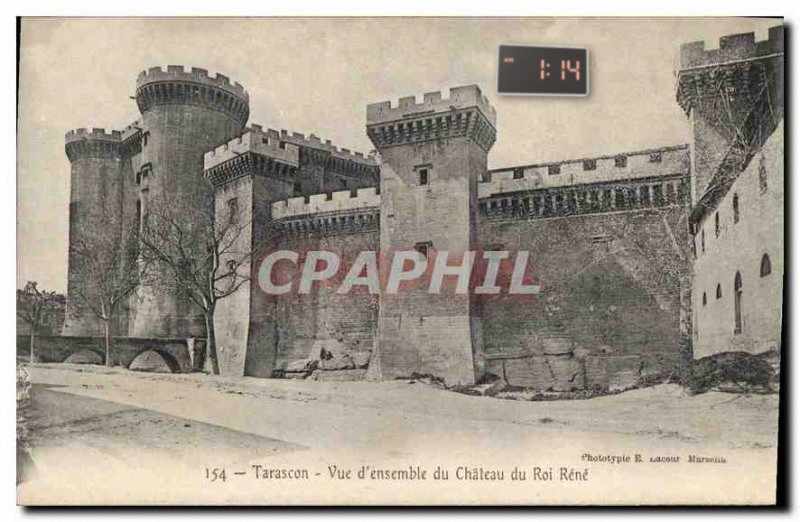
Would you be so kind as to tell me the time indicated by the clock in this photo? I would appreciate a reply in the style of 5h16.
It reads 1h14
